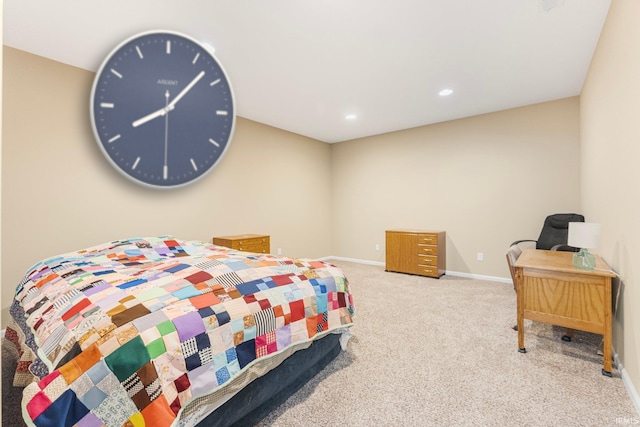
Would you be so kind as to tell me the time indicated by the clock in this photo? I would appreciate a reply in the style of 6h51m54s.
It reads 8h07m30s
